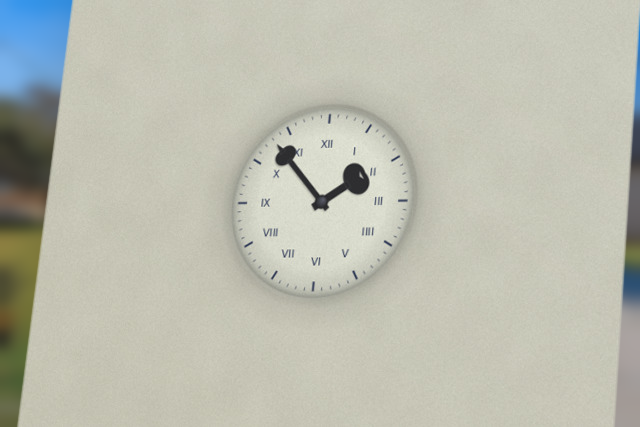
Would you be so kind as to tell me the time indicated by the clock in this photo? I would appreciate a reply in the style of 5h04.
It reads 1h53
